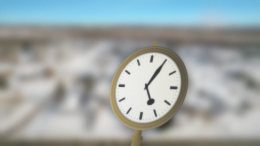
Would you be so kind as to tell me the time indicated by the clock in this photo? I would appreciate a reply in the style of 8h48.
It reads 5h05
